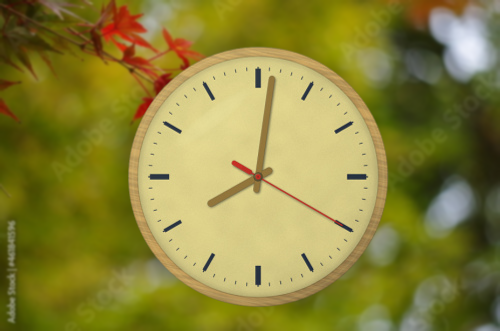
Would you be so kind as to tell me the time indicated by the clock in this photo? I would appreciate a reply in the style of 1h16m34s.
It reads 8h01m20s
